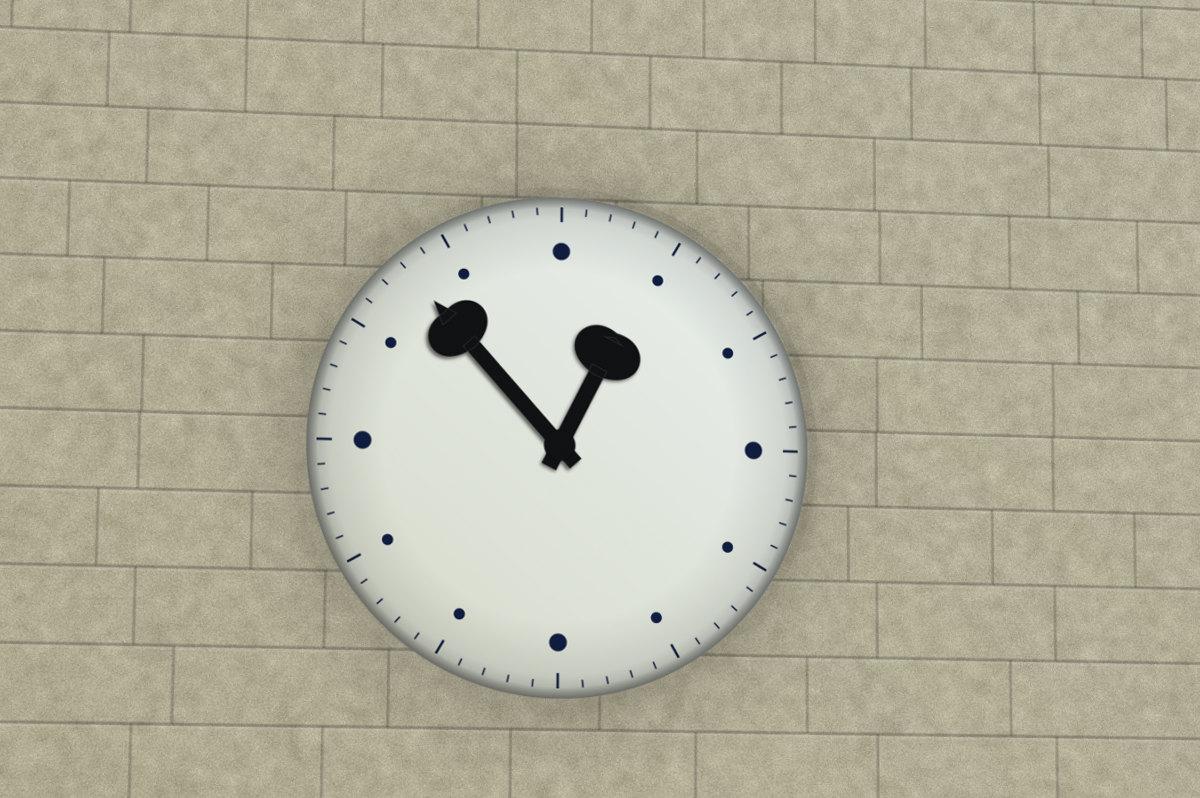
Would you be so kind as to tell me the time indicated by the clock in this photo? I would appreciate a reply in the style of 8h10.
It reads 12h53
